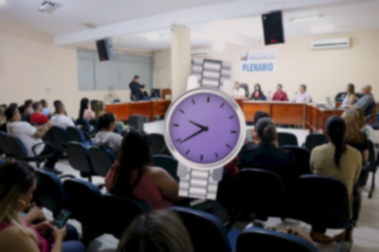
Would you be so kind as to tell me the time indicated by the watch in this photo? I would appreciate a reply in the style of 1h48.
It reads 9h39
